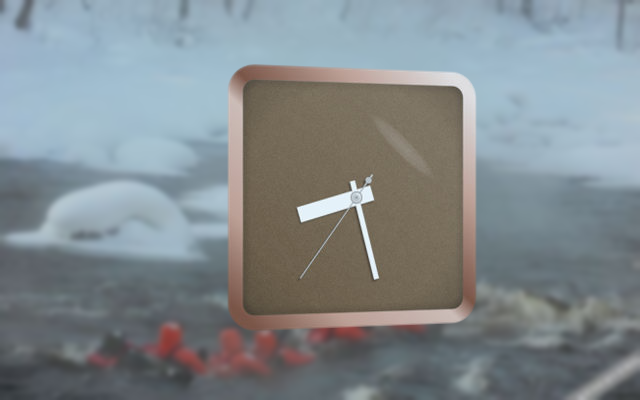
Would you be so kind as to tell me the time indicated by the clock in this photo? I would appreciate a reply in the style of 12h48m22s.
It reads 8h27m36s
